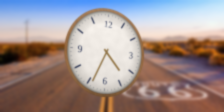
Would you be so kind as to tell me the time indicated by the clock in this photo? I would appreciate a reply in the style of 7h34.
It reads 4h34
